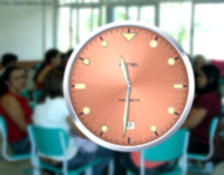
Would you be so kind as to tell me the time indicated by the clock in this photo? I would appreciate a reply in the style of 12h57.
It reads 11h31
